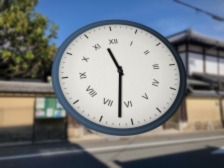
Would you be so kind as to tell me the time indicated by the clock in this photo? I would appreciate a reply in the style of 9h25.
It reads 11h32
